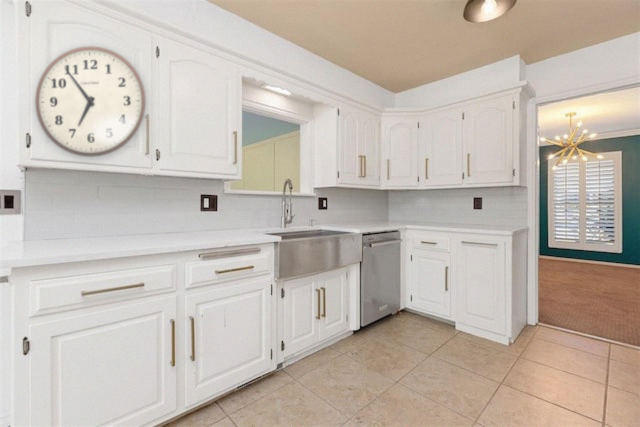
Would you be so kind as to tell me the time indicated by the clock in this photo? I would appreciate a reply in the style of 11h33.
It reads 6h54
